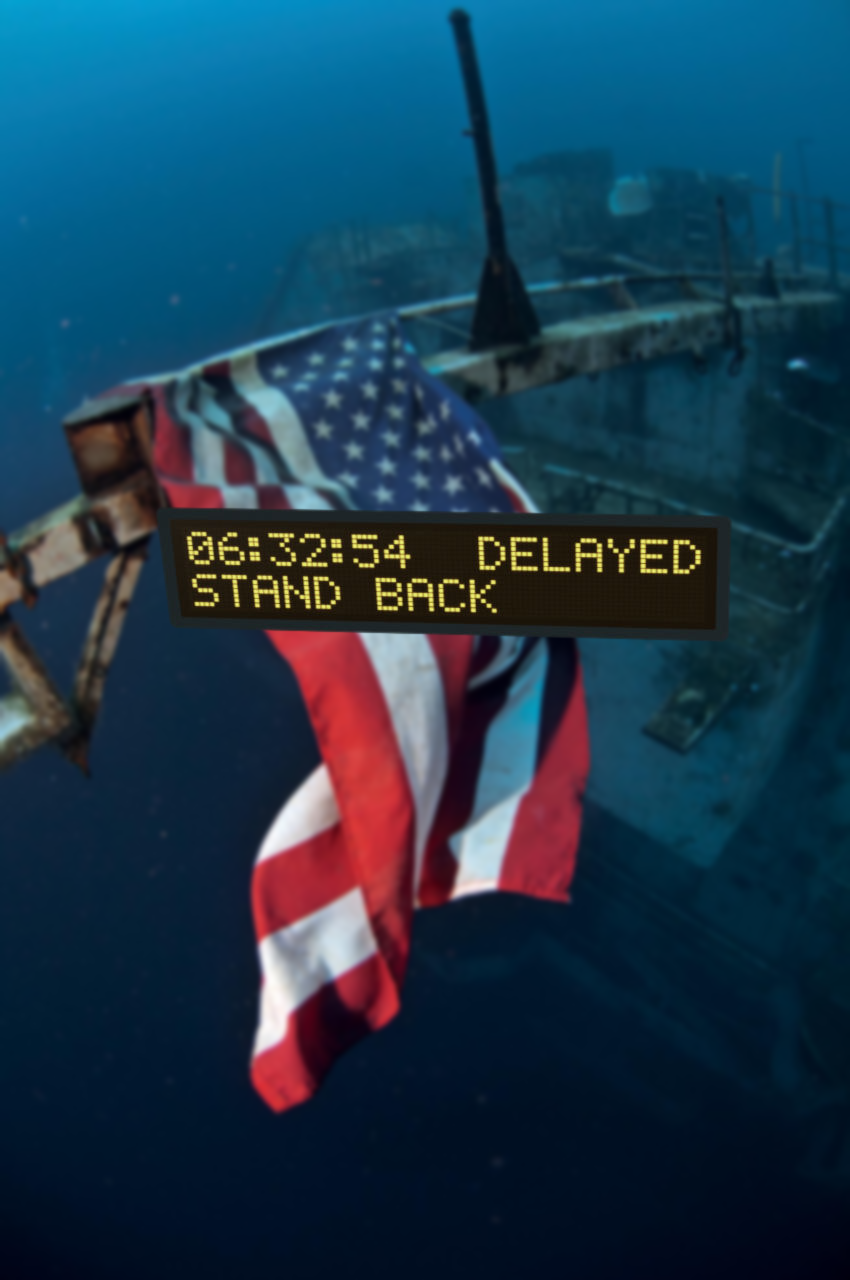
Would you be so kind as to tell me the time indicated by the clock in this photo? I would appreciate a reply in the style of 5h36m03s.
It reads 6h32m54s
